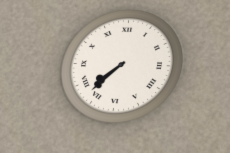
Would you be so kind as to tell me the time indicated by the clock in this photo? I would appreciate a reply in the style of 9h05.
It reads 7h37
